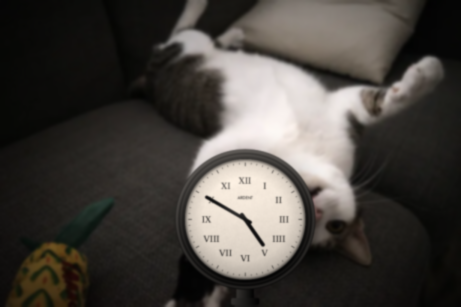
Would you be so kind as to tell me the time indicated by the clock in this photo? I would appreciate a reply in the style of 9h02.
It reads 4h50
